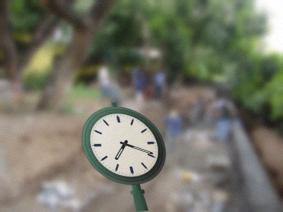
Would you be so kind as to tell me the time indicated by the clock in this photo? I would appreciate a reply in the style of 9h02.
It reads 7h19
